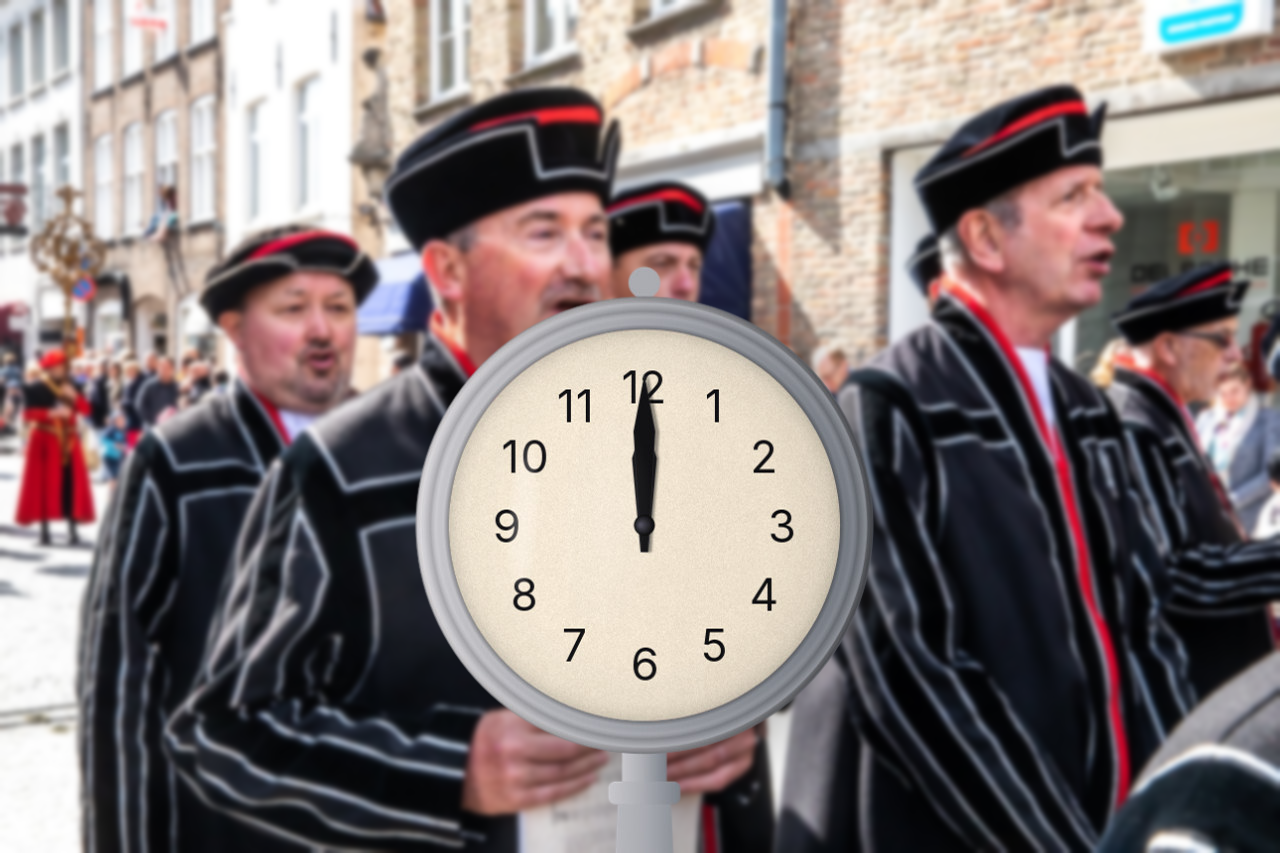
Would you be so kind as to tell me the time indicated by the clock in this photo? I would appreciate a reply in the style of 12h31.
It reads 12h00
